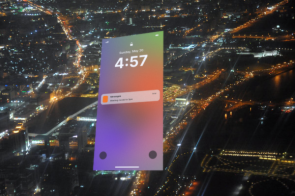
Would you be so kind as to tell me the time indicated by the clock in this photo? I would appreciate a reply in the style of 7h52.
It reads 4h57
